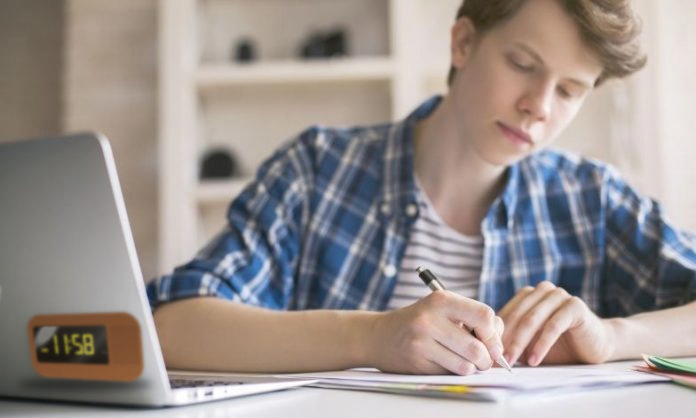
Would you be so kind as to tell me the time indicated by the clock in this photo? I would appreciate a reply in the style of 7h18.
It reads 11h58
